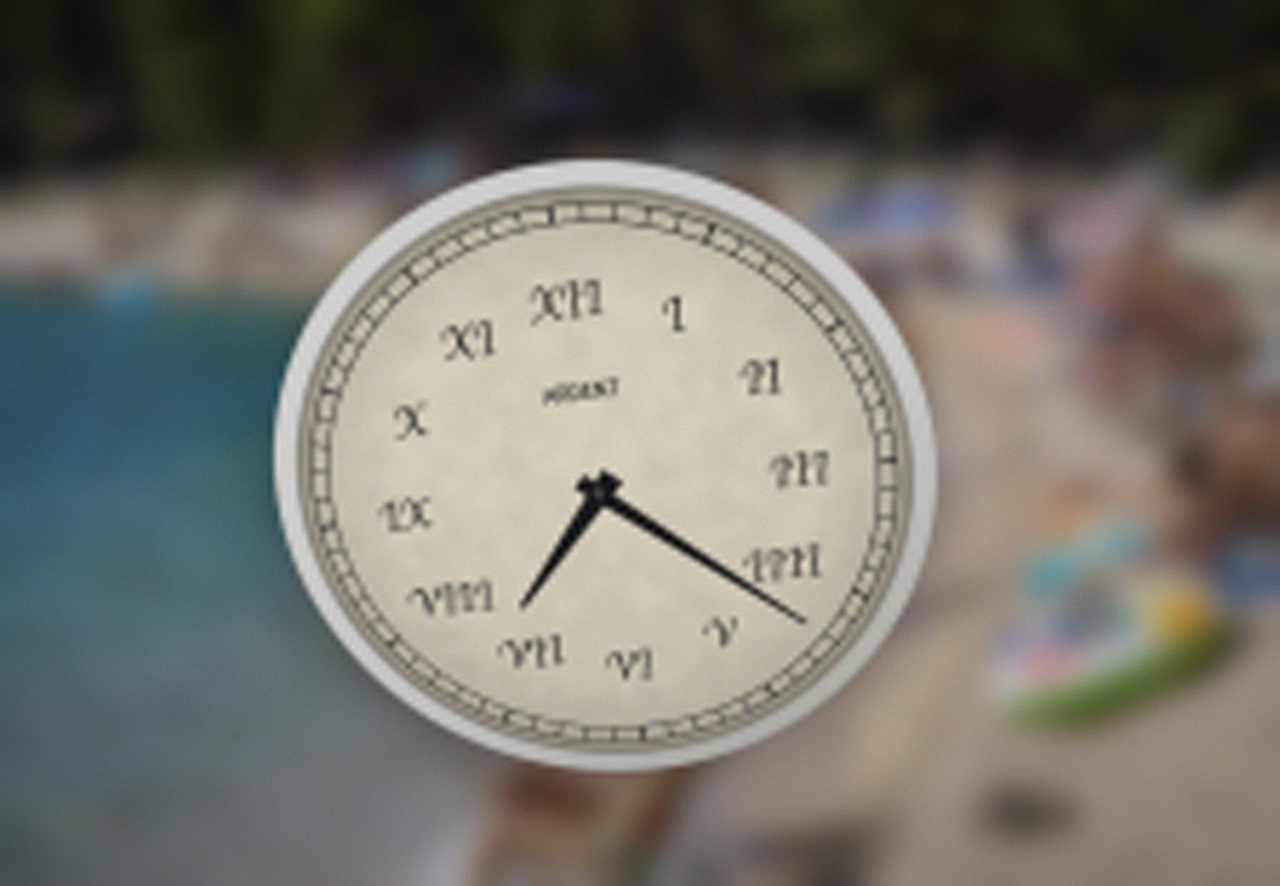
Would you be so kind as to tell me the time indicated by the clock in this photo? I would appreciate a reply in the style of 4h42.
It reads 7h22
